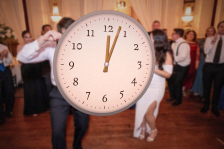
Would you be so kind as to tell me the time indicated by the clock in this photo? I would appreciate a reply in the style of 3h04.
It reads 12h03
